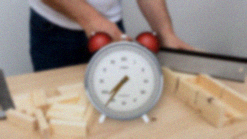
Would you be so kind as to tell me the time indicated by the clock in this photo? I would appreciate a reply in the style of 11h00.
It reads 7h36
